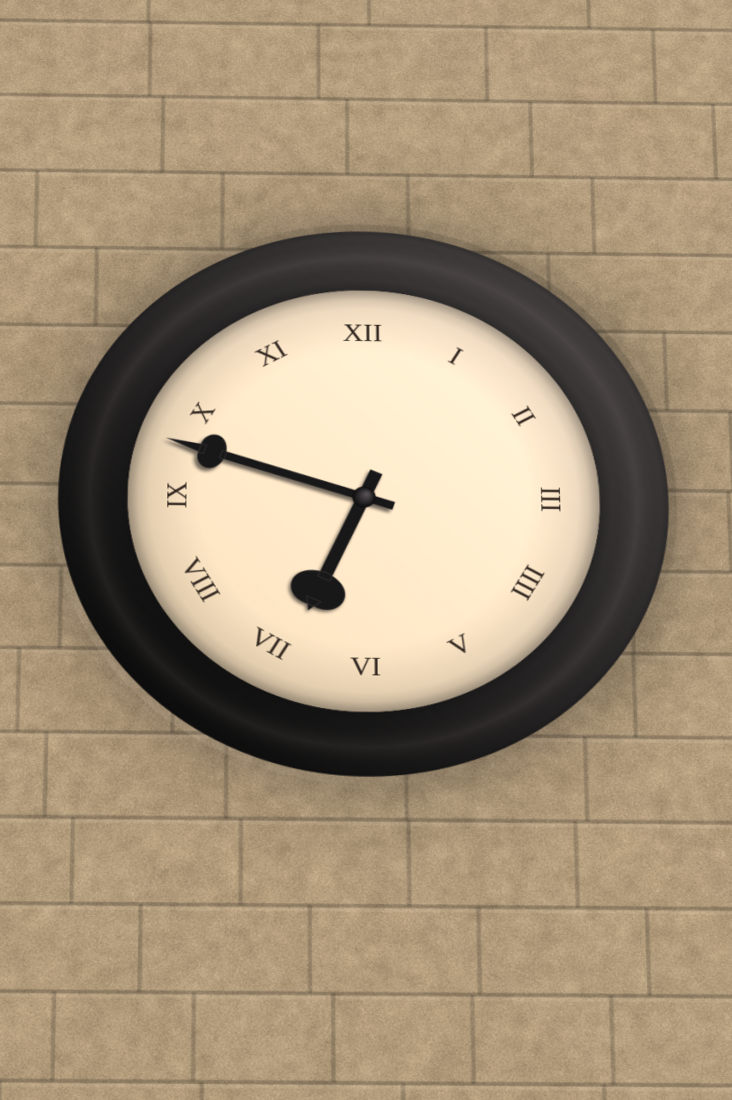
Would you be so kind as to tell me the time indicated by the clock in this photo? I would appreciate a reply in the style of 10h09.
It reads 6h48
